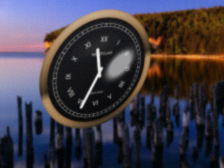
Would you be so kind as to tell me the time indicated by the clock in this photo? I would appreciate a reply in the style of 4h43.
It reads 11h34
